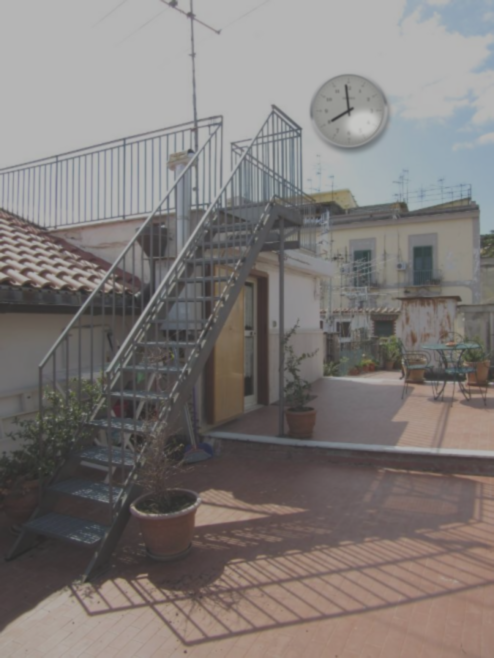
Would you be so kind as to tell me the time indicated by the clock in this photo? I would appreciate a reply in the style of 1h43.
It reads 7h59
